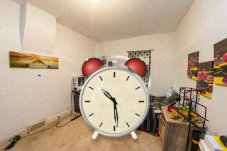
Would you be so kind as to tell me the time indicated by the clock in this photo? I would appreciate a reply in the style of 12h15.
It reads 10h29
